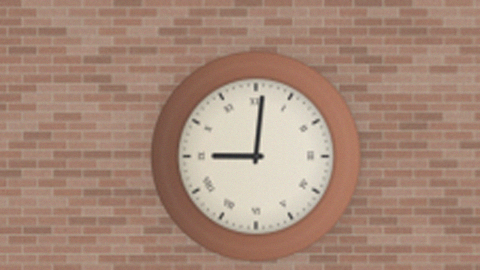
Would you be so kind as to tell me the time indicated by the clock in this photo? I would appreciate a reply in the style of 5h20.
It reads 9h01
